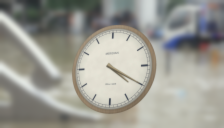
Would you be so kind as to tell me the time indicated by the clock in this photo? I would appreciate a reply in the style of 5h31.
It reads 4h20
